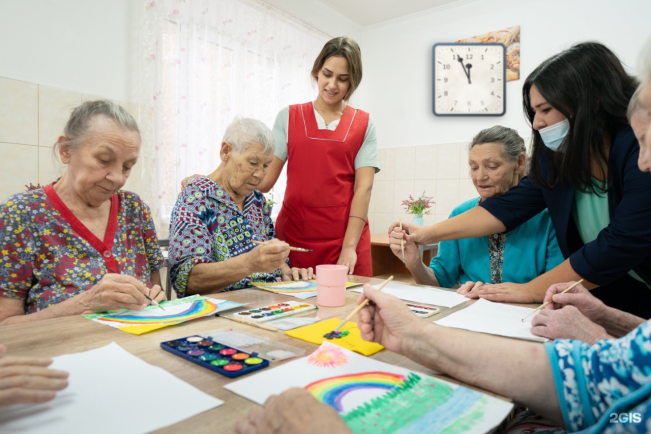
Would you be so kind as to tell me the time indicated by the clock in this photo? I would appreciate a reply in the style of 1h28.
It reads 11h56
